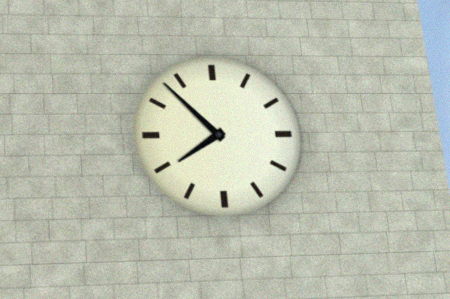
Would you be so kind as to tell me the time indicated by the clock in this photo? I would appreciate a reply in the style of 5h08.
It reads 7h53
